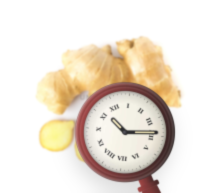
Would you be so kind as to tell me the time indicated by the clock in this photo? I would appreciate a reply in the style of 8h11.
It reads 11h19
